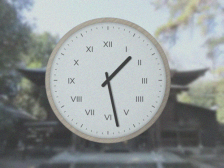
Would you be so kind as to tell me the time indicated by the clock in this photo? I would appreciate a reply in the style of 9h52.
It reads 1h28
